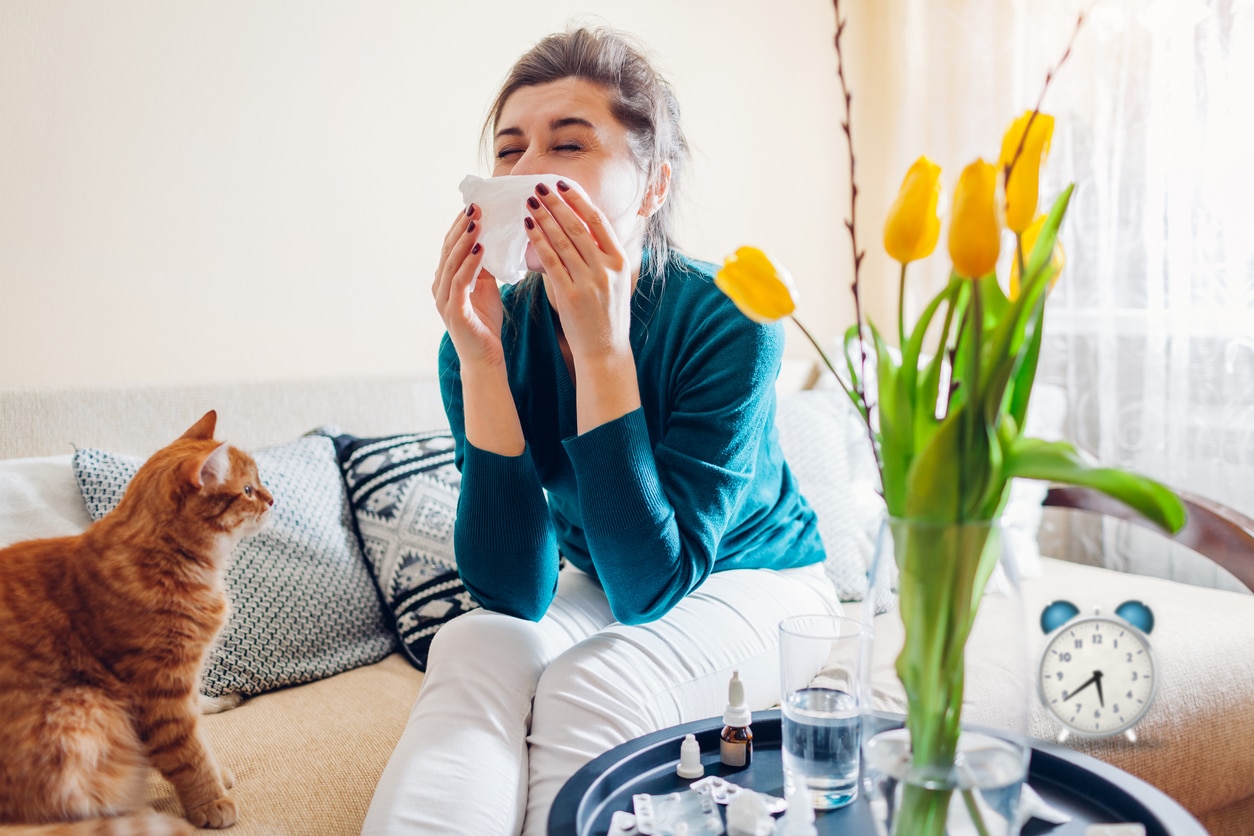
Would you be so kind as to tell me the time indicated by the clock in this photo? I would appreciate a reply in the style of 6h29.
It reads 5h39
